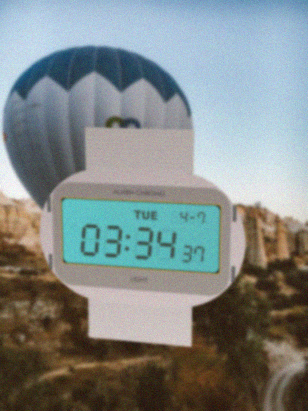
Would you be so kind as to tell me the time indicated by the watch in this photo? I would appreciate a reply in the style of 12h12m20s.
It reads 3h34m37s
